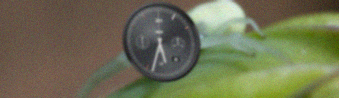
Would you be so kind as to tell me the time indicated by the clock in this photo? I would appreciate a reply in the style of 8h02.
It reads 5h33
